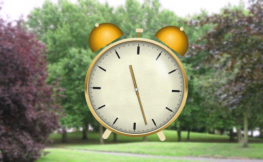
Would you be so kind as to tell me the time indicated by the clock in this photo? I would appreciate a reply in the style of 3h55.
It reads 11h27
